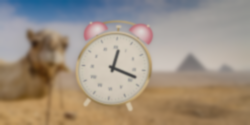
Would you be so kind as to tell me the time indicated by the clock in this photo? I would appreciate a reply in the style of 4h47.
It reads 12h18
